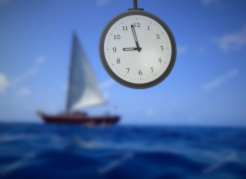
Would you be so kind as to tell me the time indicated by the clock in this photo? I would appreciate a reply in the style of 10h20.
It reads 8h58
